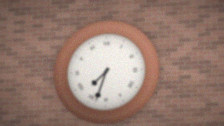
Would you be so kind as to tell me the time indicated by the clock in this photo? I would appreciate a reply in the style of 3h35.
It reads 7h33
